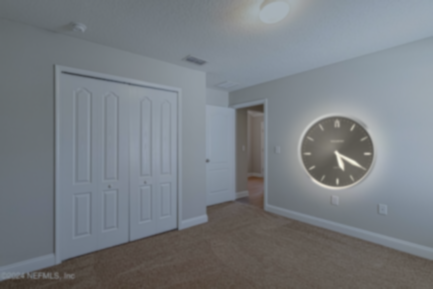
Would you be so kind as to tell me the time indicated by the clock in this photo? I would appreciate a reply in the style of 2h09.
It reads 5h20
